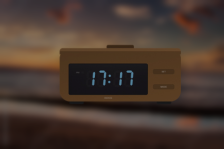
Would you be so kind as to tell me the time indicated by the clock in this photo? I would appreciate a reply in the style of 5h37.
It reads 17h17
